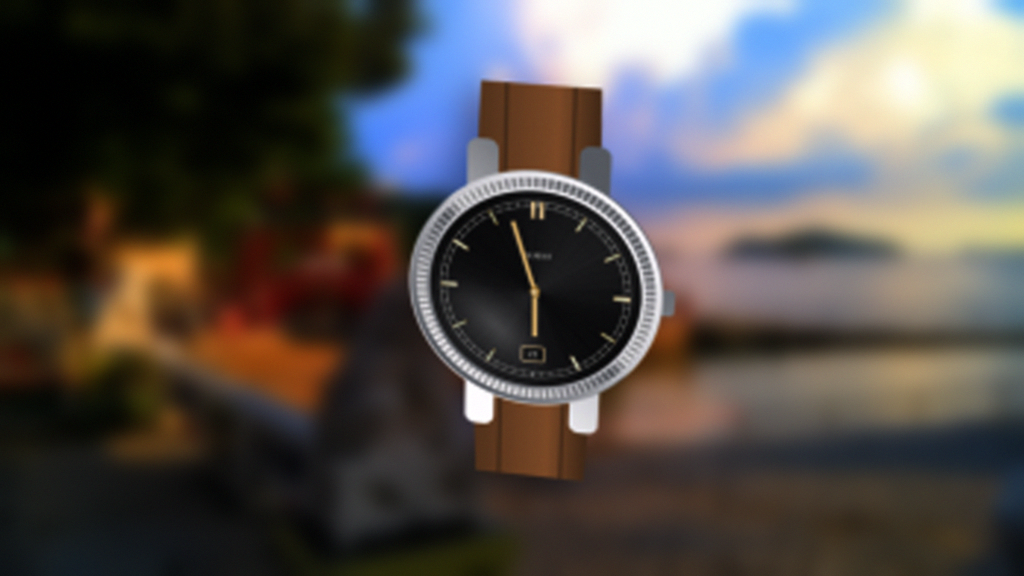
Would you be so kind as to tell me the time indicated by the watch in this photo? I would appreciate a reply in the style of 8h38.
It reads 5h57
